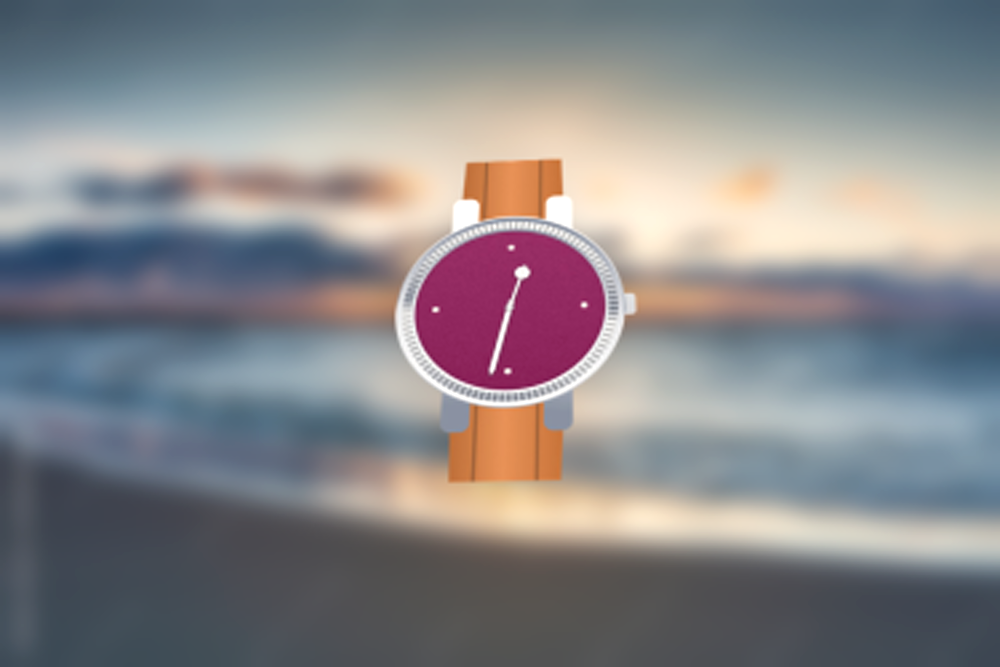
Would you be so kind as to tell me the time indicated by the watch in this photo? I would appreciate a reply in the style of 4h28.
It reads 12h32
